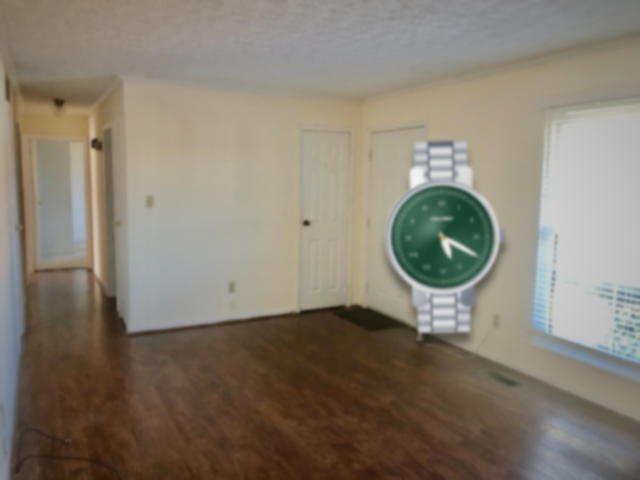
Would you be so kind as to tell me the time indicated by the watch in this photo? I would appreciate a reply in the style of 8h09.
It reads 5h20
